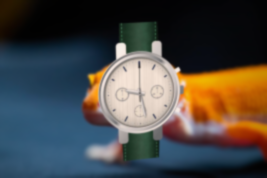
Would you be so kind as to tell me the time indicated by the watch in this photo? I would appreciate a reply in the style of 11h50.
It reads 9h28
